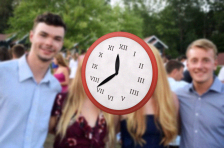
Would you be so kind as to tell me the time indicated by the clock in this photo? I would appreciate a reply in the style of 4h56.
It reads 11h37
